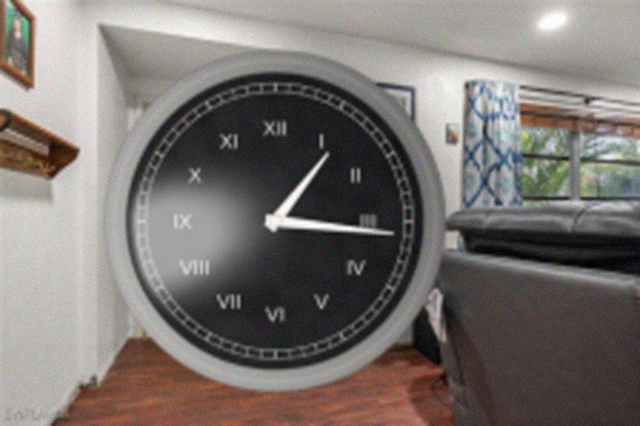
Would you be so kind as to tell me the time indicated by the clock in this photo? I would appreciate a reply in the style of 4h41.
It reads 1h16
